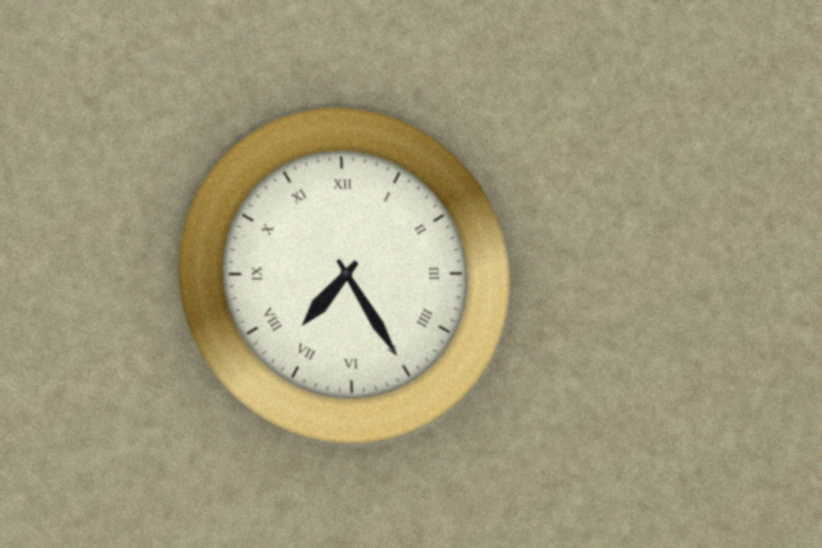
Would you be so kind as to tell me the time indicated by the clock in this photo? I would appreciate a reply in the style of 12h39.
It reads 7h25
